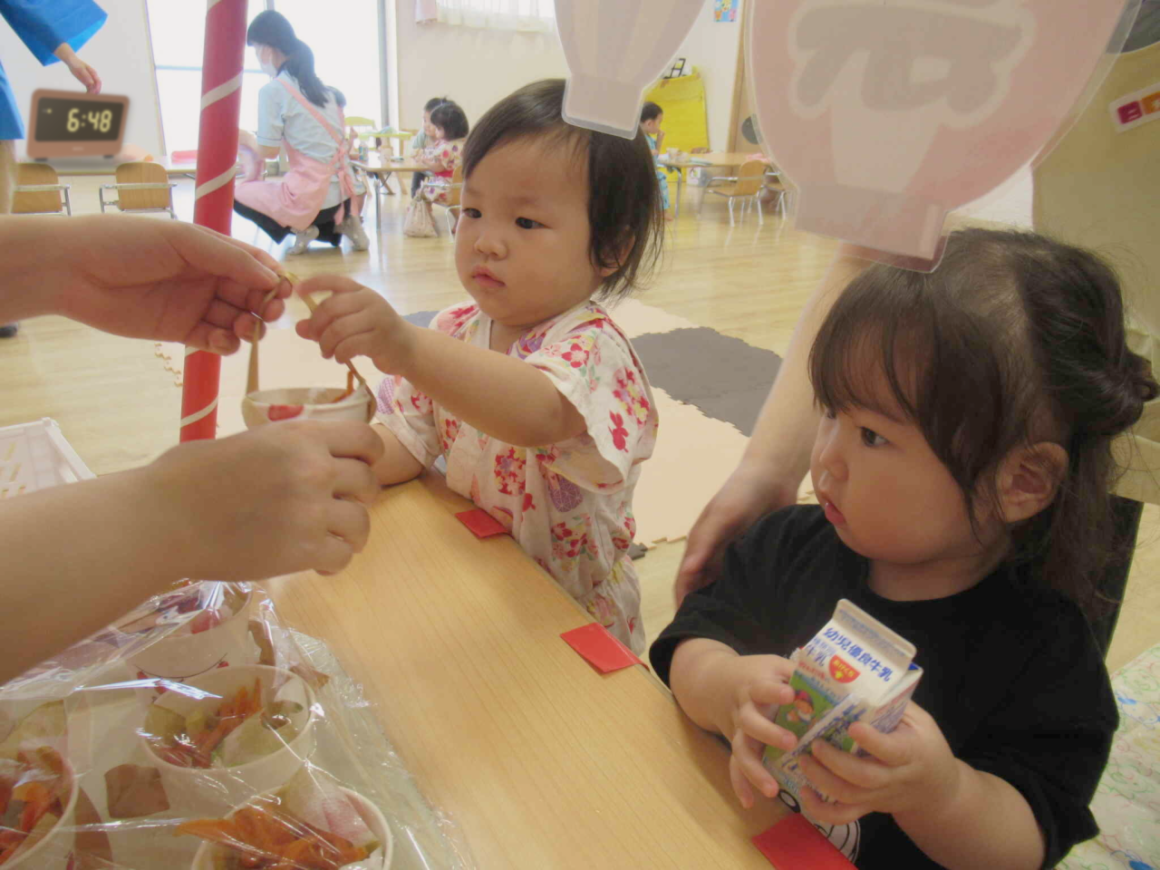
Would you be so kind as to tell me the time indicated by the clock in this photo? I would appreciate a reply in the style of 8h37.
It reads 6h48
